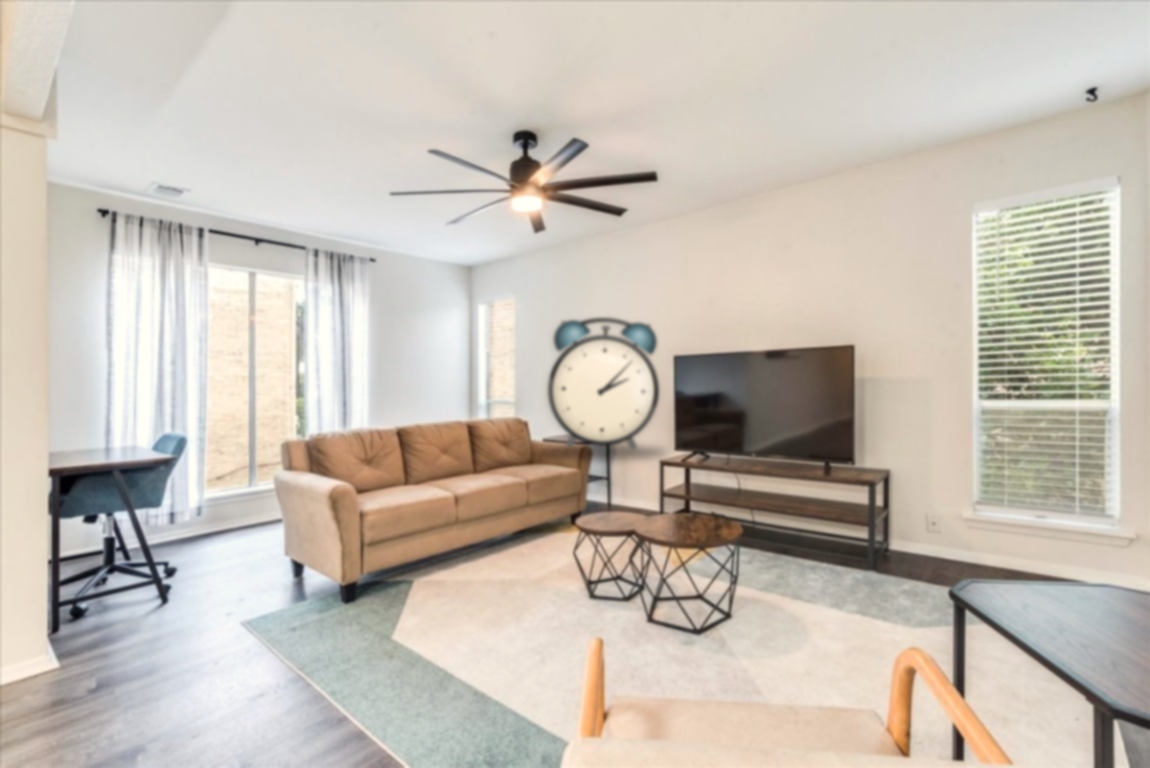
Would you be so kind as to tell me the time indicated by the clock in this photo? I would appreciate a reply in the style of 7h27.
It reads 2h07
